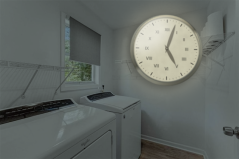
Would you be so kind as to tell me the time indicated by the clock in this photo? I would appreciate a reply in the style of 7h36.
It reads 5h03
